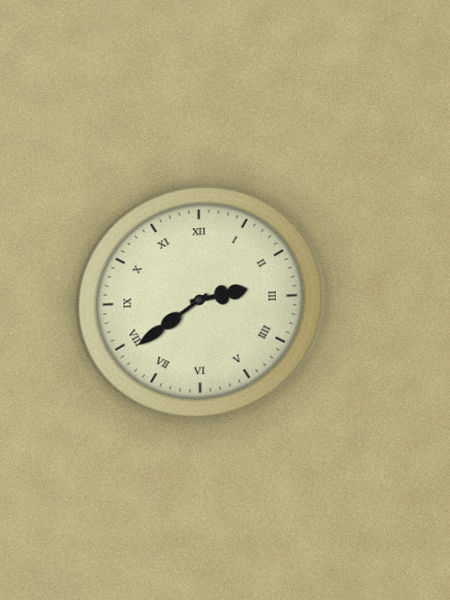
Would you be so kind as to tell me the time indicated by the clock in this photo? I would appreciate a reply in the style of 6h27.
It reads 2h39
